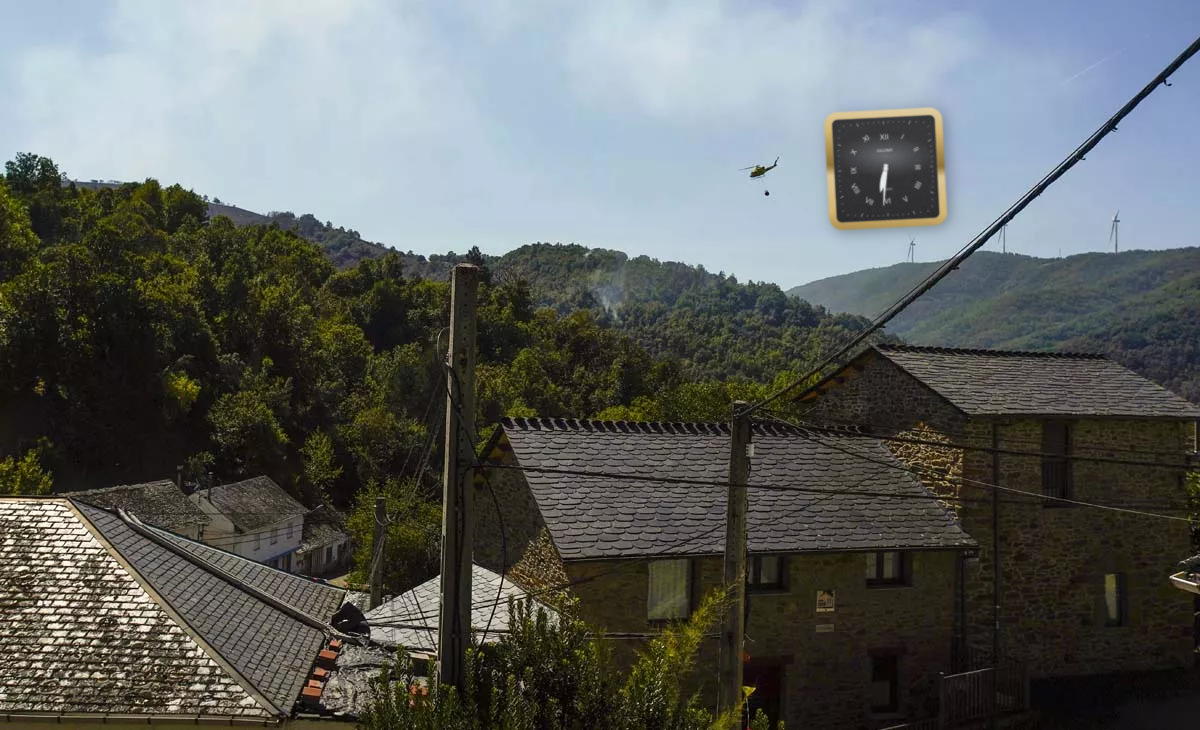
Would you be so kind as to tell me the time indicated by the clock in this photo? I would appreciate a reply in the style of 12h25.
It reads 6h31
